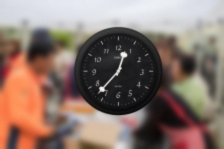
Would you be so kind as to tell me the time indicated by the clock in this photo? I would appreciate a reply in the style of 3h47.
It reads 12h37
